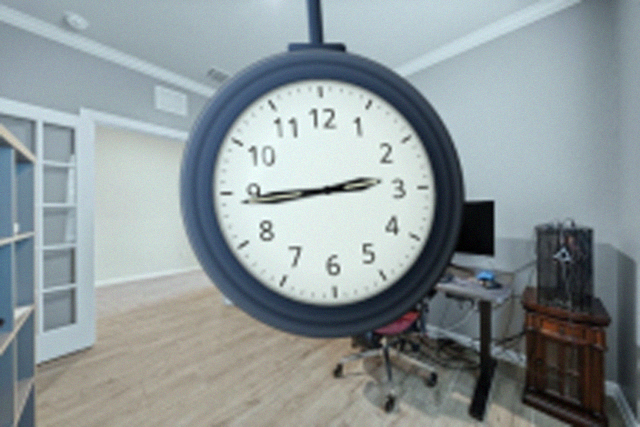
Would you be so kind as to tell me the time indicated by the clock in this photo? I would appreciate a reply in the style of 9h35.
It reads 2h44
